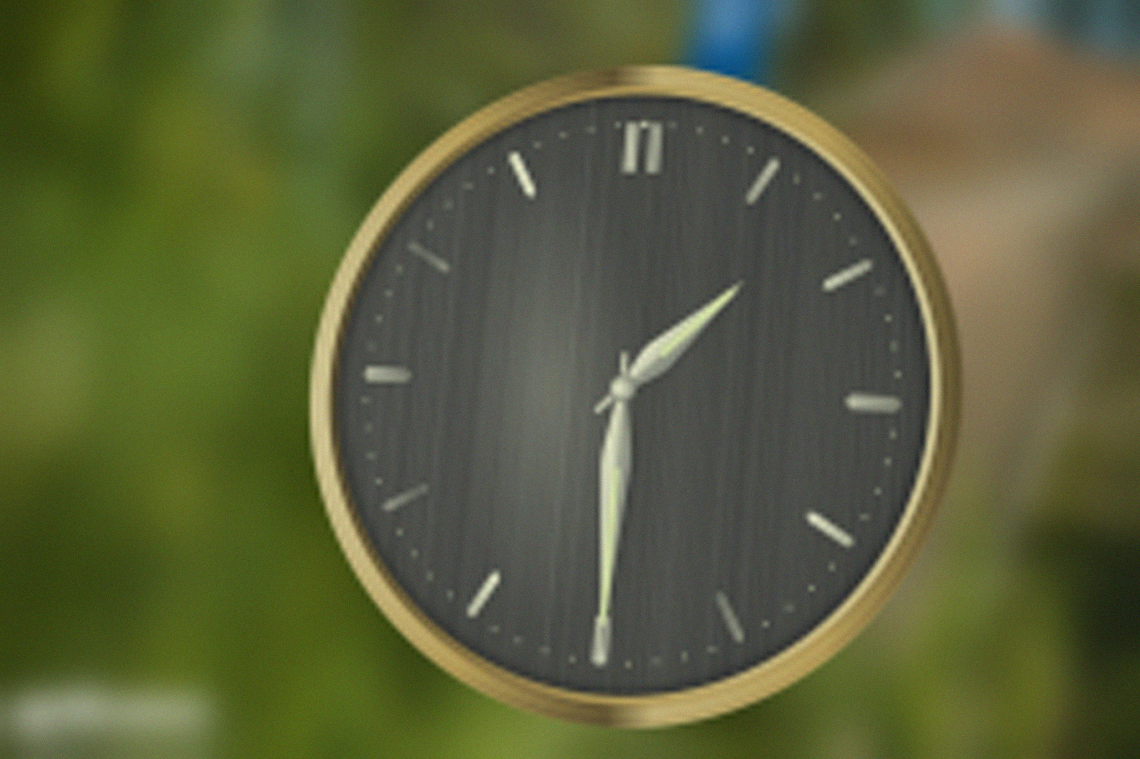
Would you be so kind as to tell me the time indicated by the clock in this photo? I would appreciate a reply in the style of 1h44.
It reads 1h30
